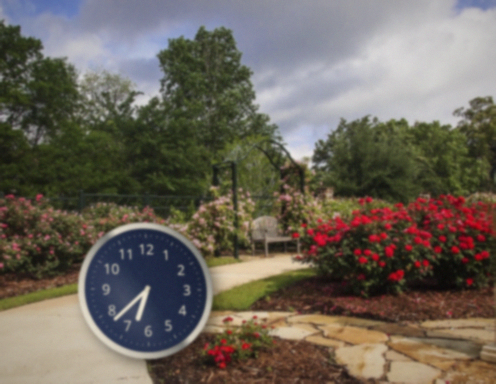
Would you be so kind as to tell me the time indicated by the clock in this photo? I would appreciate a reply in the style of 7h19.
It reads 6h38
